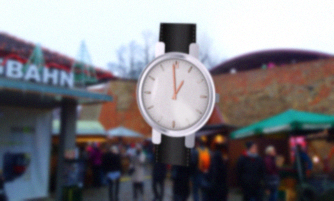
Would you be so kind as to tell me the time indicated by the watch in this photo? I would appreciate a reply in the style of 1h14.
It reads 12h59
